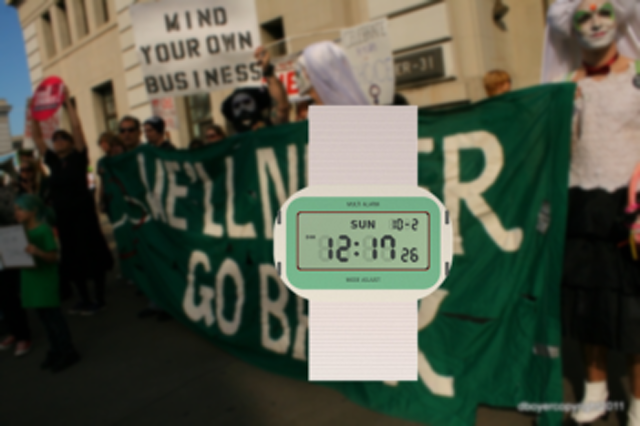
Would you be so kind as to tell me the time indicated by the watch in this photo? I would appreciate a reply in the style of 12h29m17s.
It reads 12h17m26s
